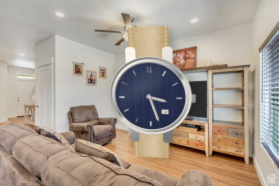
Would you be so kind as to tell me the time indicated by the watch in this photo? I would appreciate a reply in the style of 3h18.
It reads 3h27
